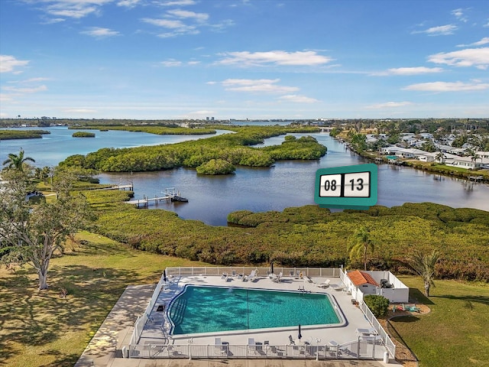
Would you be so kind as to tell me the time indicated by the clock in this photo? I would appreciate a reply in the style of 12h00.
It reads 8h13
